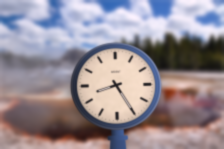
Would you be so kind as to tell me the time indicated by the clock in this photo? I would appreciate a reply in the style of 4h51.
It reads 8h25
